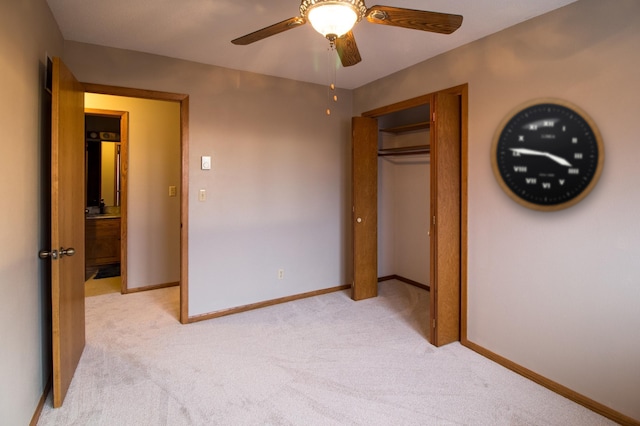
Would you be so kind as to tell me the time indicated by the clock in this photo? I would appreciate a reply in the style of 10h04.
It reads 3h46
